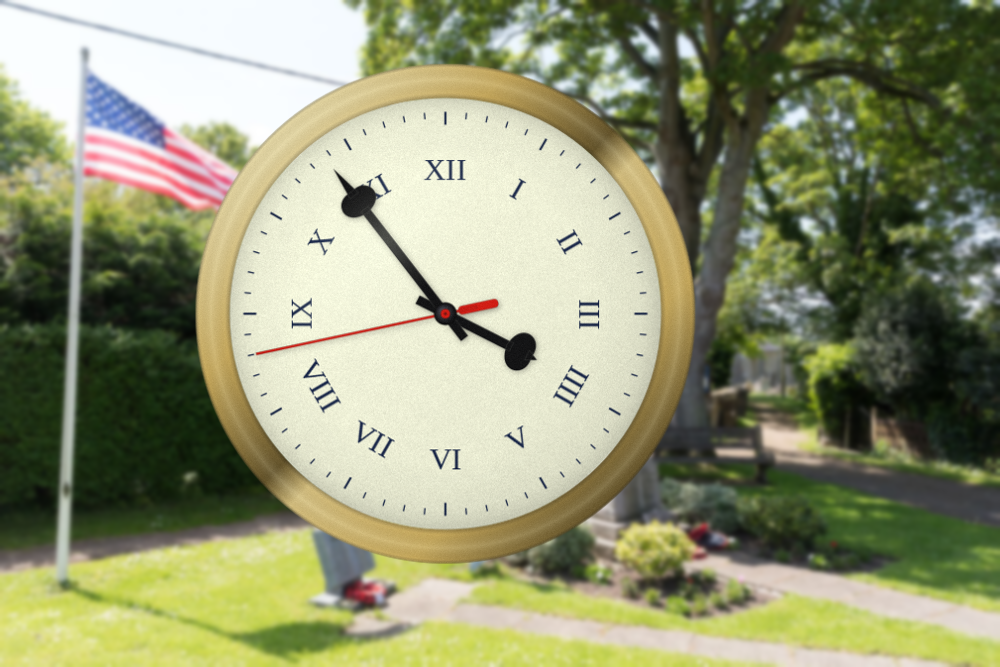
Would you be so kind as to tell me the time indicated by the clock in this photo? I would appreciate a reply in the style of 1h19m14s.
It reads 3h53m43s
